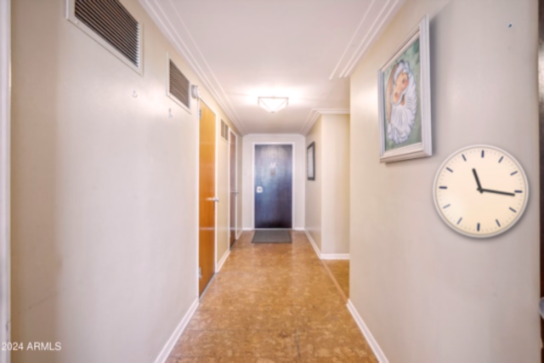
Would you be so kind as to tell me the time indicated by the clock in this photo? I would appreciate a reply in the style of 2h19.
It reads 11h16
